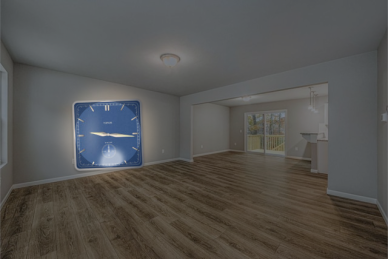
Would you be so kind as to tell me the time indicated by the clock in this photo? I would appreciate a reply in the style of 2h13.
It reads 9h16
